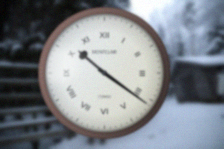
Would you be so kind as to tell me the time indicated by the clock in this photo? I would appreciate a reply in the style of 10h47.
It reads 10h21
